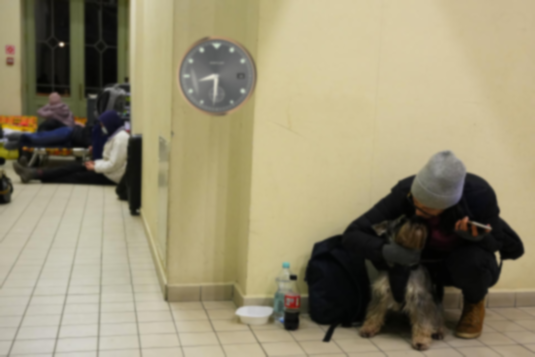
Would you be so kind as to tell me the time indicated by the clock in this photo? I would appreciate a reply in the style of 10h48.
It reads 8h31
